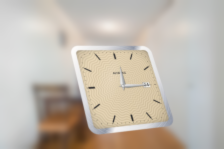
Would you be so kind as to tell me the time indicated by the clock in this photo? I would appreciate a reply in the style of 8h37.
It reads 12h15
